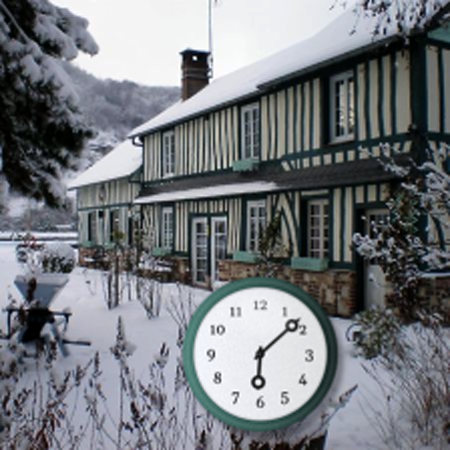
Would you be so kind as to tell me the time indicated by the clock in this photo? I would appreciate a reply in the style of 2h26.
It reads 6h08
